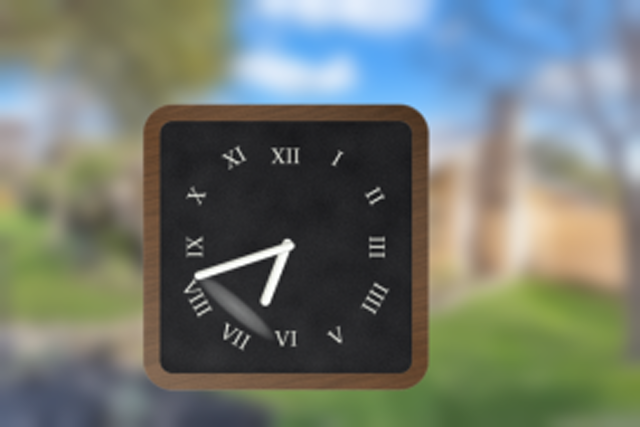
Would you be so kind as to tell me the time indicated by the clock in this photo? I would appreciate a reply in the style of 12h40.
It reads 6h42
